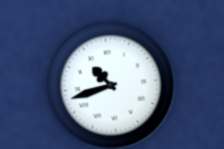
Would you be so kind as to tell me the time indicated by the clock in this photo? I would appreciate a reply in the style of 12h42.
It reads 10h43
